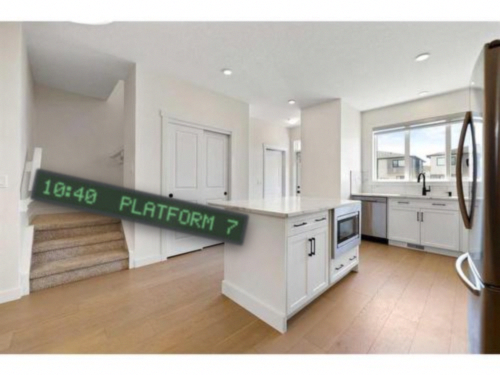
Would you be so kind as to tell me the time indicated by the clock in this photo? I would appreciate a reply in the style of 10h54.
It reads 10h40
